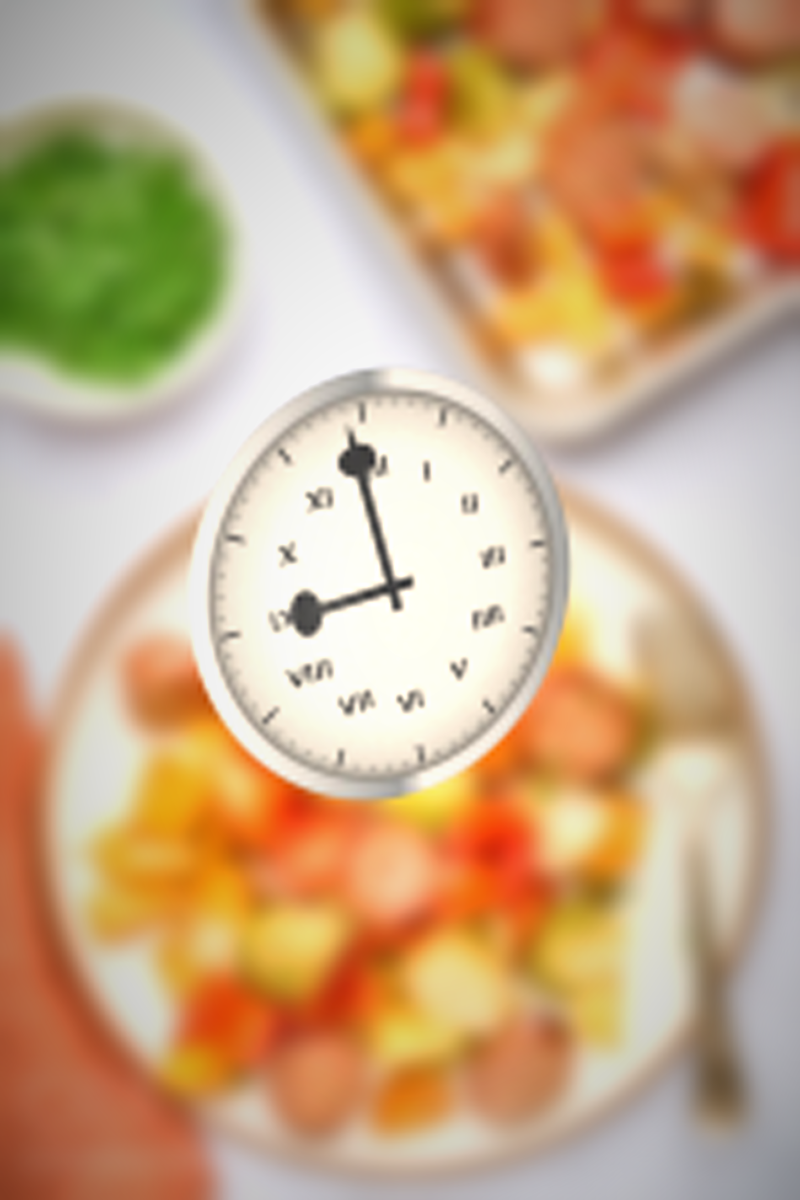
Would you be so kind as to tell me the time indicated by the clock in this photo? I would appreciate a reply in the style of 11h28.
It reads 8h59
